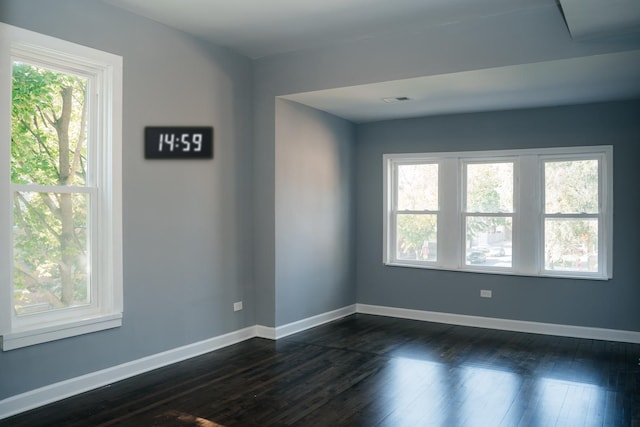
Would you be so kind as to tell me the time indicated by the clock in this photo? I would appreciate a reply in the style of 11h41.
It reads 14h59
